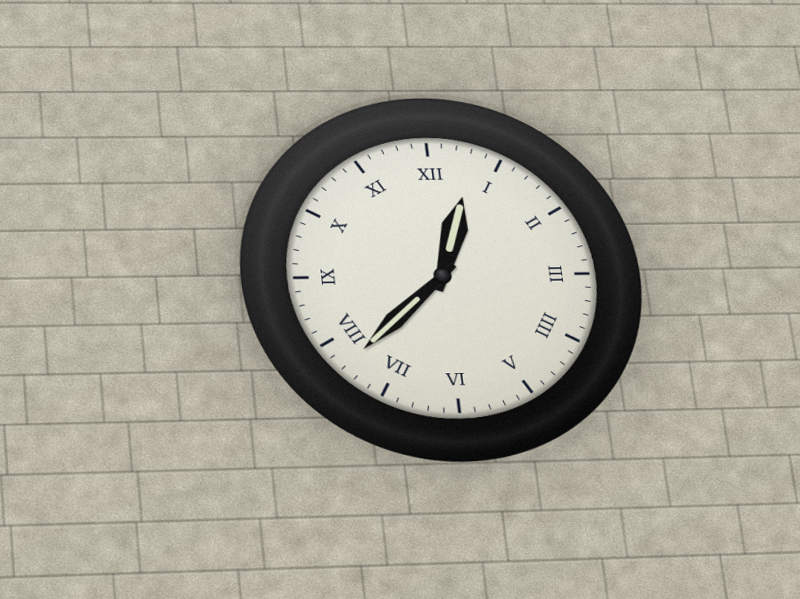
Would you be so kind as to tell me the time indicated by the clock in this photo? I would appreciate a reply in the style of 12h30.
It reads 12h38
